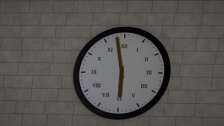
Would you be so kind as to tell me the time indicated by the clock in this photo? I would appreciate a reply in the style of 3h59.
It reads 5h58
